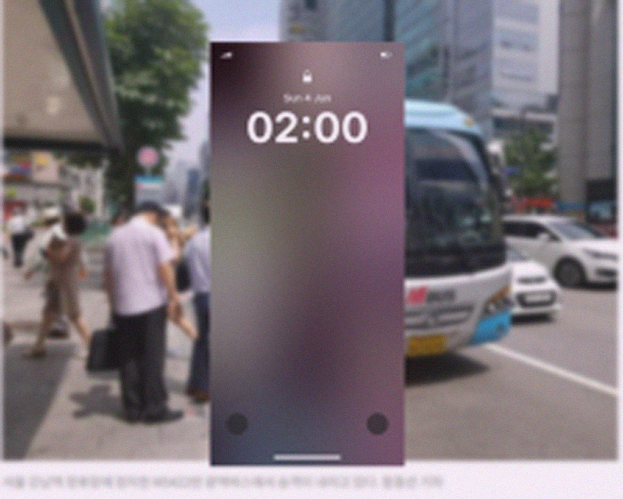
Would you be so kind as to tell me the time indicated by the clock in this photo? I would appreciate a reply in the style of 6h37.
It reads 2h00
